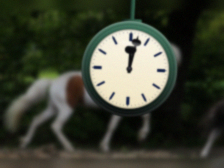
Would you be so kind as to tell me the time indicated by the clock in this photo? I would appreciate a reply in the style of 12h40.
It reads 12h02
